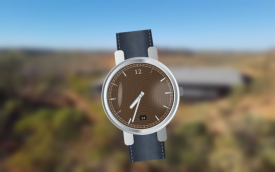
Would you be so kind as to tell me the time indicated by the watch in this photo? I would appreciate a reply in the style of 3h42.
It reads 7h34
